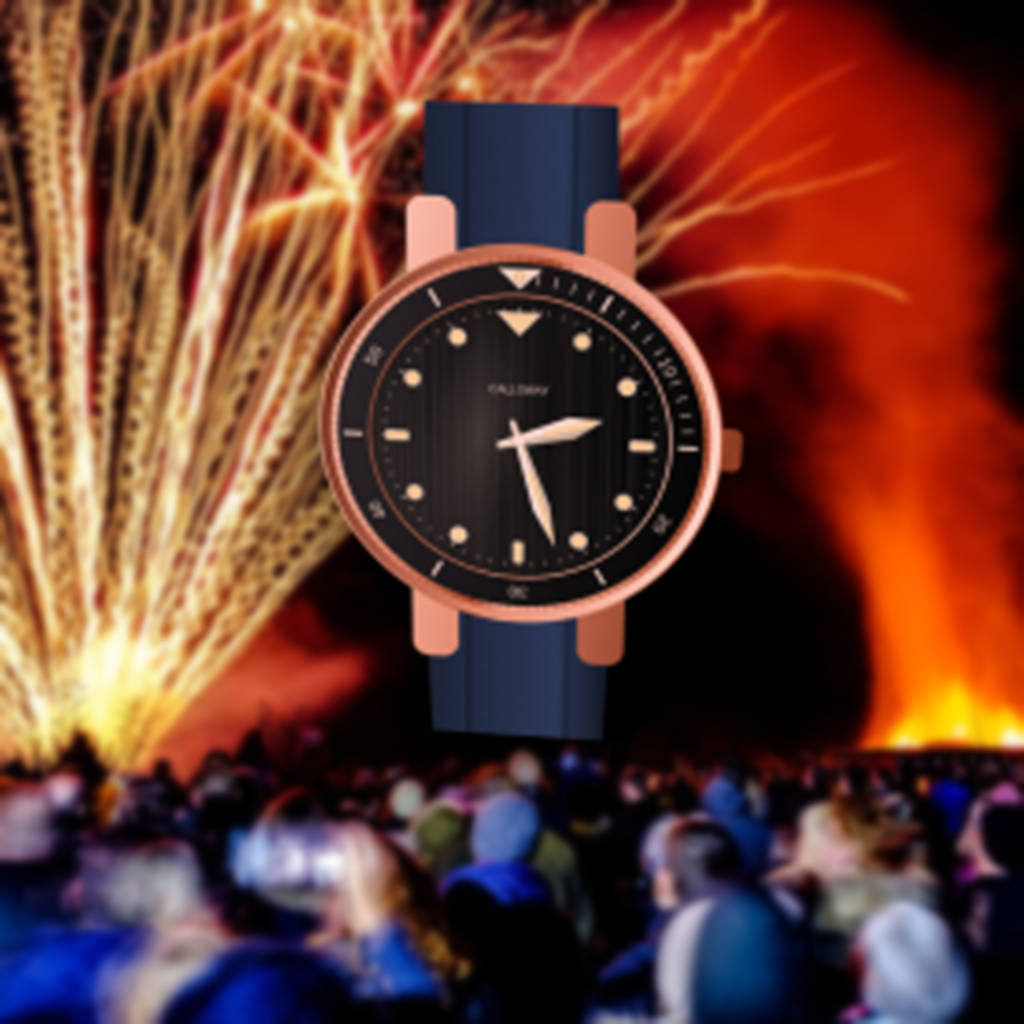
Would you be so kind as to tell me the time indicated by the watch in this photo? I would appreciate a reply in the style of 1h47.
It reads 2h27
